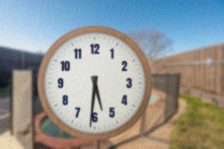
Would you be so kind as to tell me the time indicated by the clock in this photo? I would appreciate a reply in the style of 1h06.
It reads 5h31
